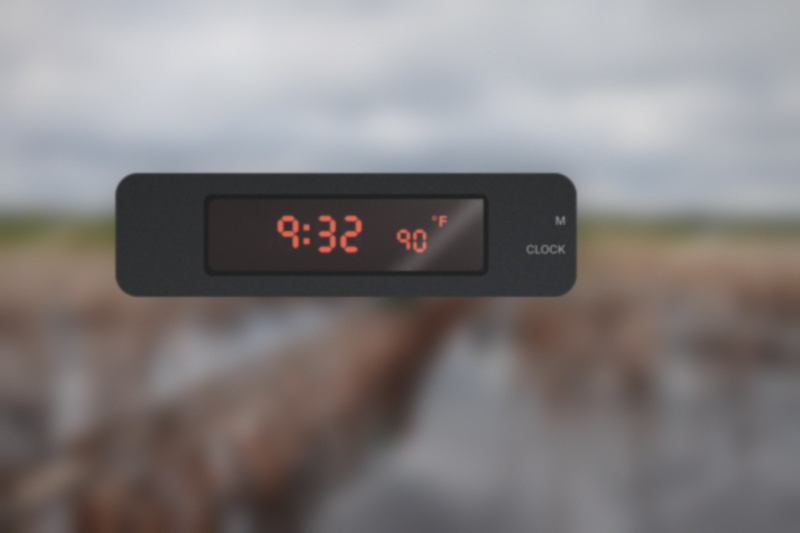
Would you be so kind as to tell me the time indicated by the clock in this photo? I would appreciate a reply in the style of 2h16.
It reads 9h32
